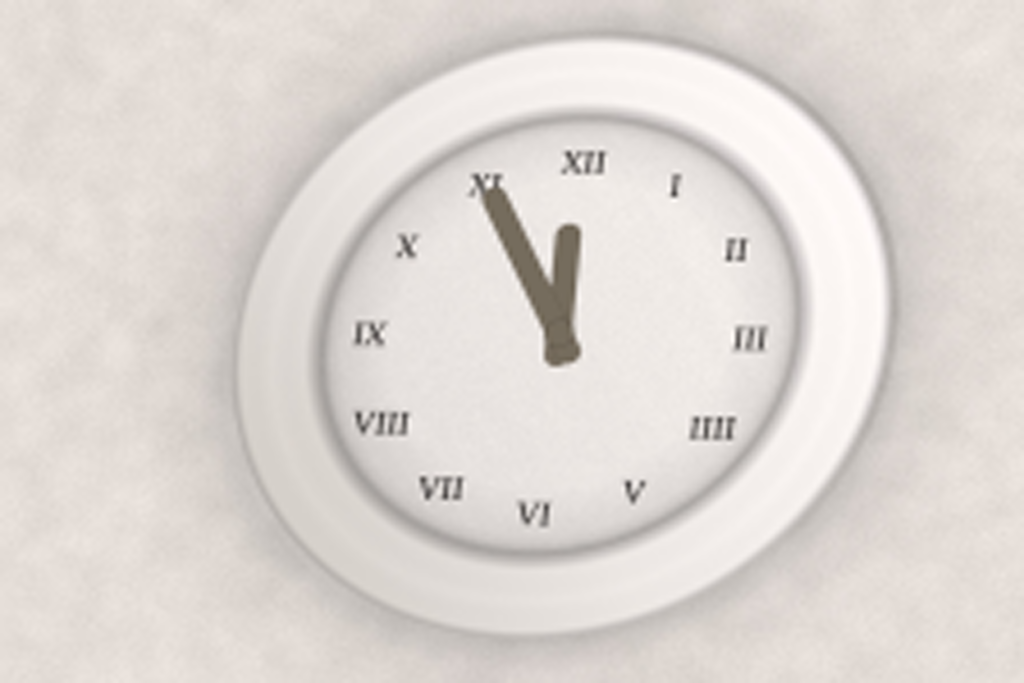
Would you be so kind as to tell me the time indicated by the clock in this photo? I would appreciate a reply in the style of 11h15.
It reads 11h55
